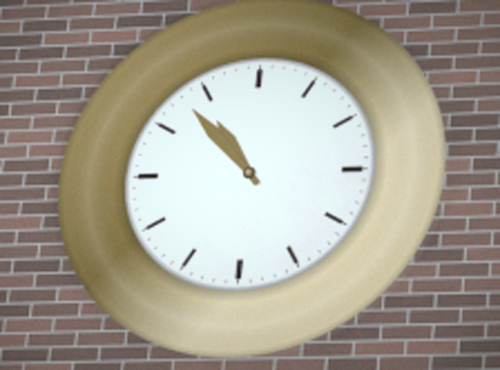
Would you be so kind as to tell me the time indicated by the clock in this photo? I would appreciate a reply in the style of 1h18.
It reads 10h53
